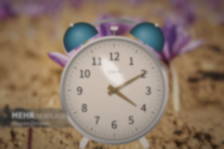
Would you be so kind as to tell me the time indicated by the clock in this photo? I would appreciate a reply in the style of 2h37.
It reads 4h10
